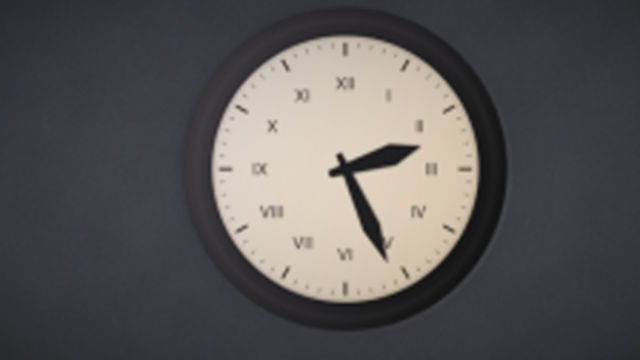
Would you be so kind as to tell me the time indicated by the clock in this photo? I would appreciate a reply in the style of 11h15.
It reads 2h26
